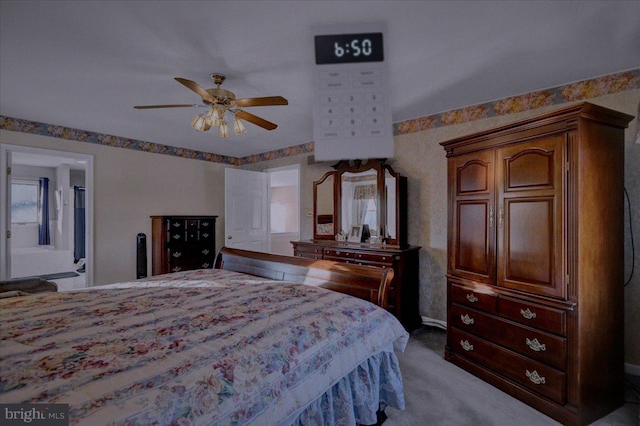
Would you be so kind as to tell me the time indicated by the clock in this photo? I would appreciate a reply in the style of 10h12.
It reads 6h50
